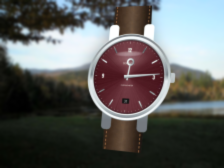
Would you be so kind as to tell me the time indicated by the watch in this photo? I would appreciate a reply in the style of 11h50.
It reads 12h14
